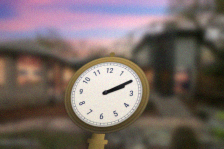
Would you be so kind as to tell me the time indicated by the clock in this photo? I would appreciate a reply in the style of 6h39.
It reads 2h10
